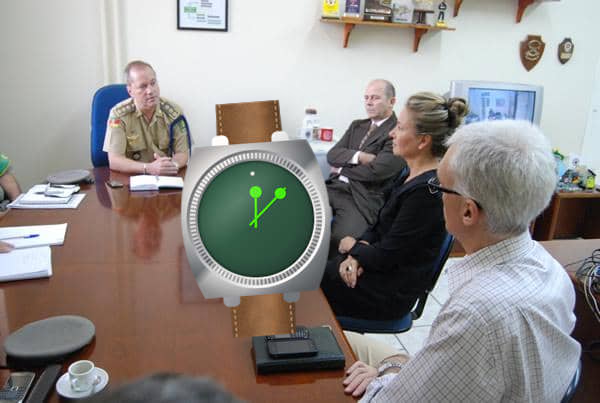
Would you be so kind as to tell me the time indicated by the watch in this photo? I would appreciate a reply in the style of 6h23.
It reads 12h08
